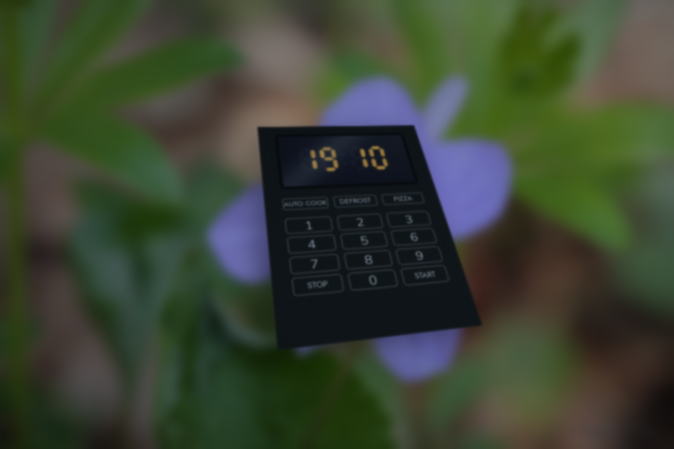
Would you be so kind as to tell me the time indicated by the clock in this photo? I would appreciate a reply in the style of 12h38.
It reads 19h10
